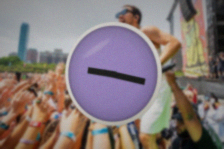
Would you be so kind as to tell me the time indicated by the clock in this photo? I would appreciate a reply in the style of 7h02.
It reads 9h17
